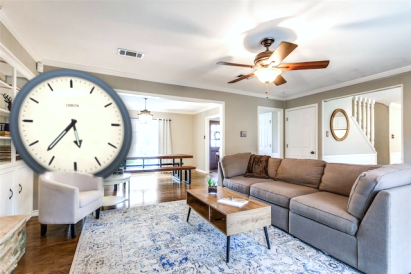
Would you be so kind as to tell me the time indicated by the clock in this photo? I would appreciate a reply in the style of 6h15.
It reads 5h37
